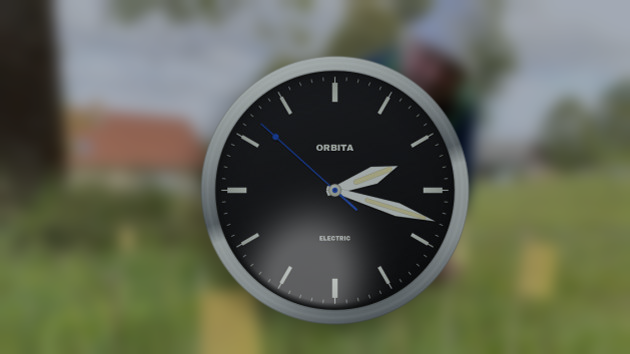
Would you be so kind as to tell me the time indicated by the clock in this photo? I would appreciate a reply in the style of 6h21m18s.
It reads 2h17m52s
